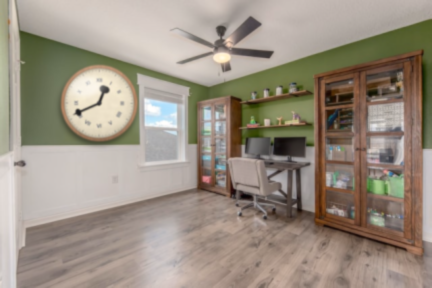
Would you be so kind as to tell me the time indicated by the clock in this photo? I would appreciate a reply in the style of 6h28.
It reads 12h41
